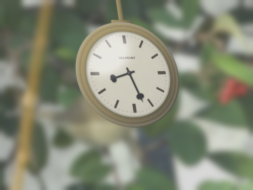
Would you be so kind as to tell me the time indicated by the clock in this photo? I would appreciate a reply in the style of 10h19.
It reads 8h27
